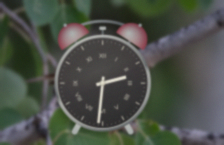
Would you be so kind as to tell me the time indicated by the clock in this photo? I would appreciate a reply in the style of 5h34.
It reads 2h31
